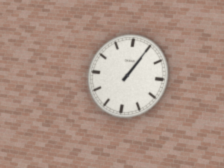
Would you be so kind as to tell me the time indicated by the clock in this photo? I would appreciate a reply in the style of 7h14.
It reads 1h05
